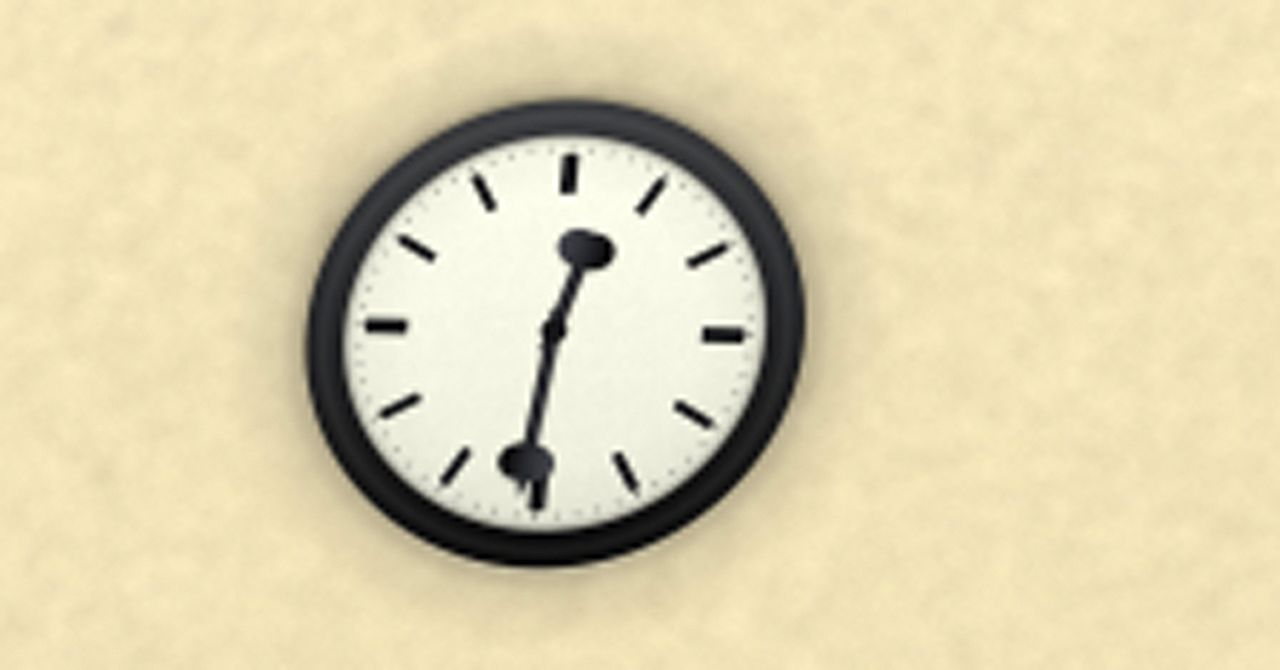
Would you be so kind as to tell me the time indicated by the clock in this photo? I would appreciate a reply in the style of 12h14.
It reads 12h31
